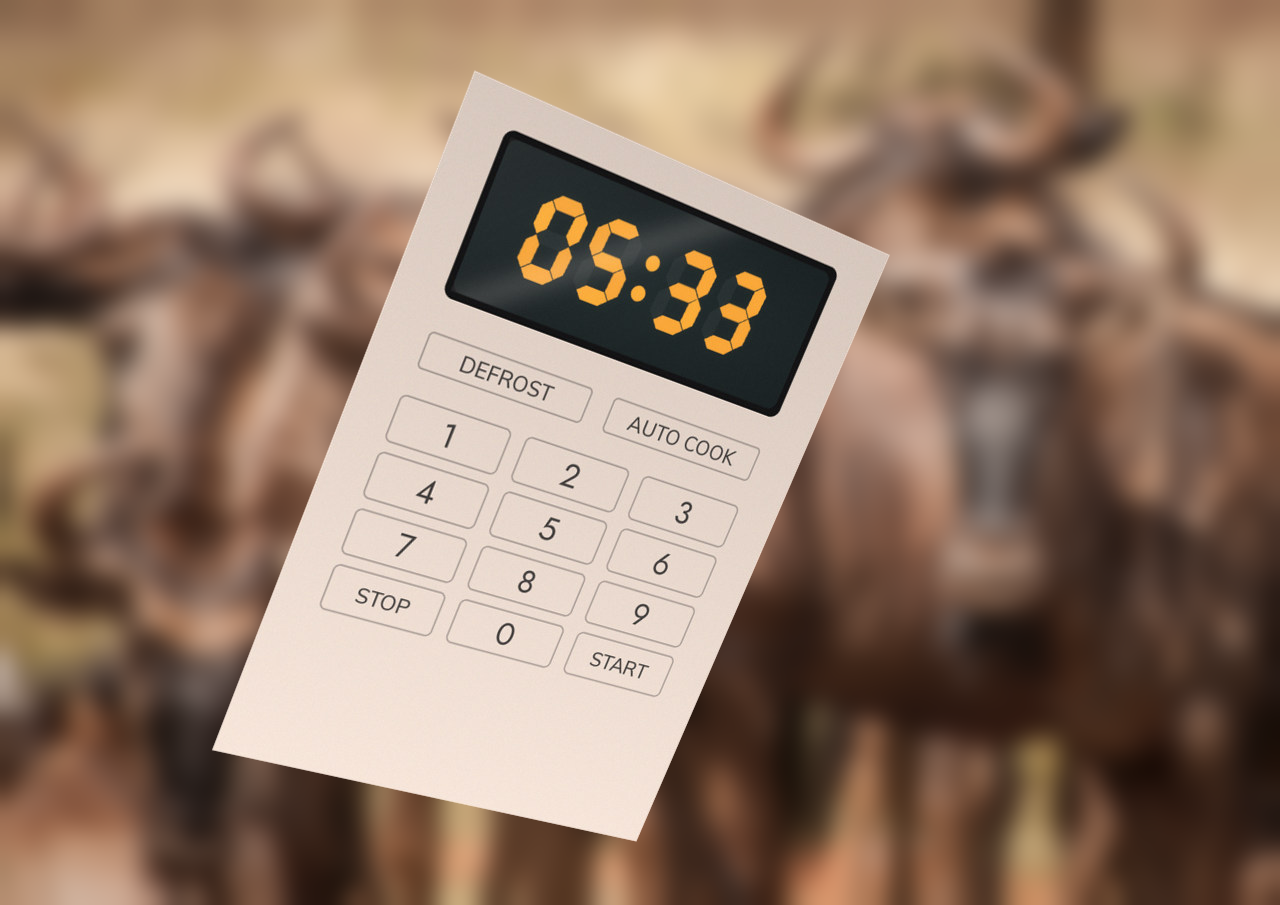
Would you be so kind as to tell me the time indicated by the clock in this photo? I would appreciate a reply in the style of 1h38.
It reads 5h33
